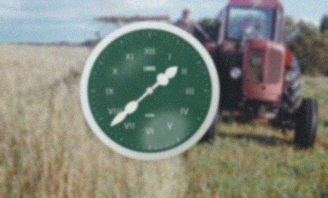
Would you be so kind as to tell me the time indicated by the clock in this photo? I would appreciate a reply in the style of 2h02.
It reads 1h38
